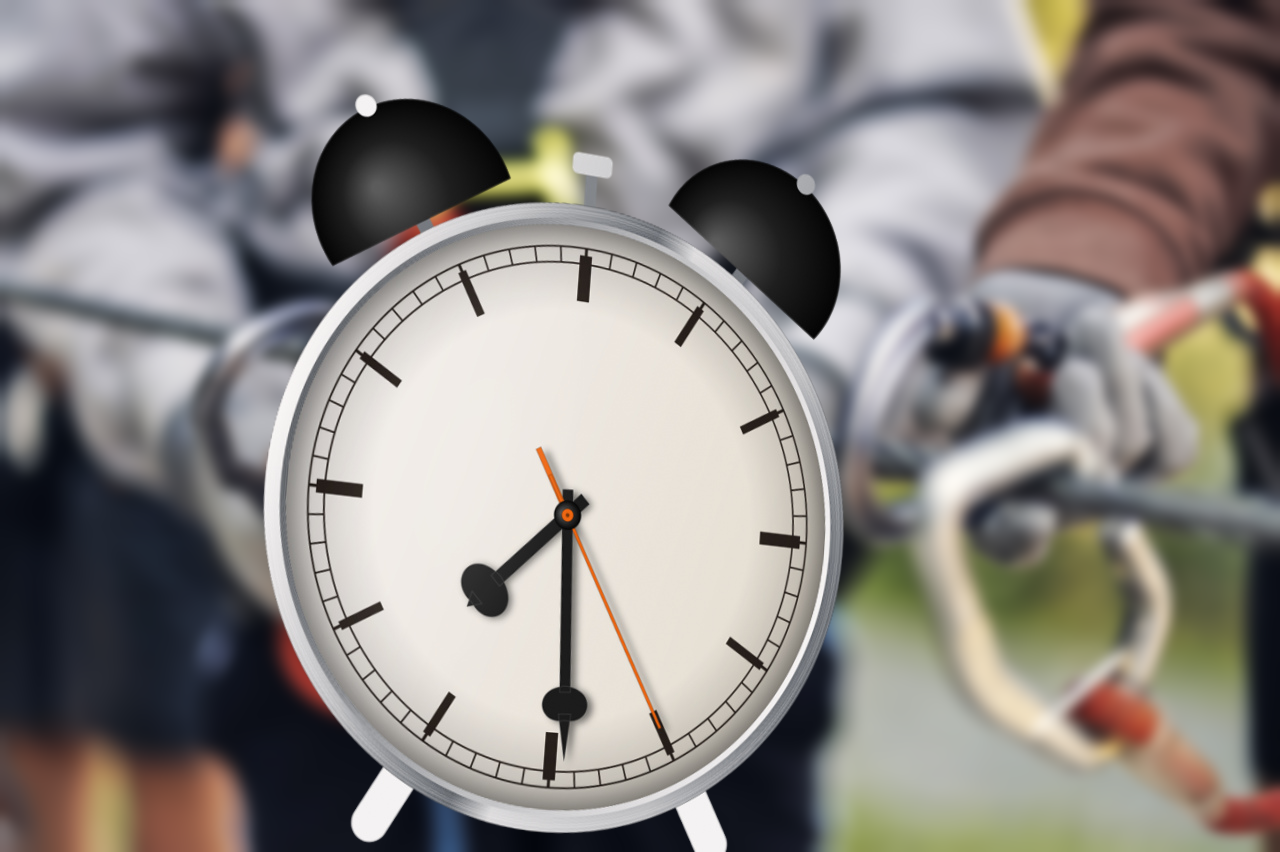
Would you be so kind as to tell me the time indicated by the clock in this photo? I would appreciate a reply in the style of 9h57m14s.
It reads 7h29m25s
